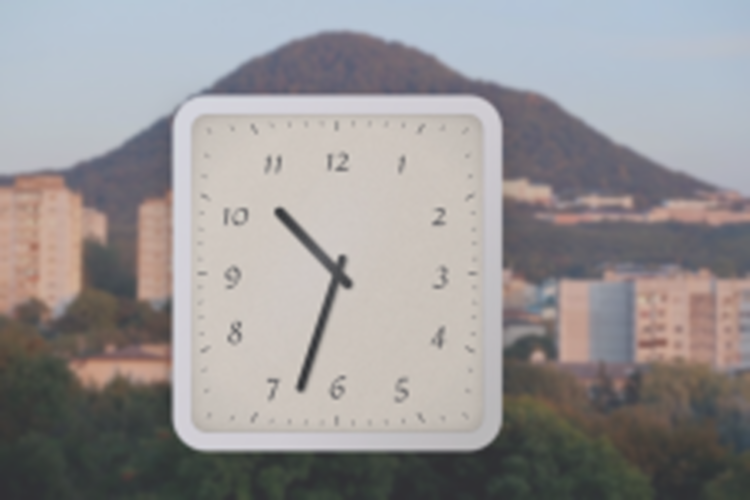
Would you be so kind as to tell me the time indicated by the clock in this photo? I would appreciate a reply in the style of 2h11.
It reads 10h33
